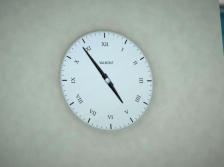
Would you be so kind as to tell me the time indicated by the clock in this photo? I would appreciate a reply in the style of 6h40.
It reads 4h54
